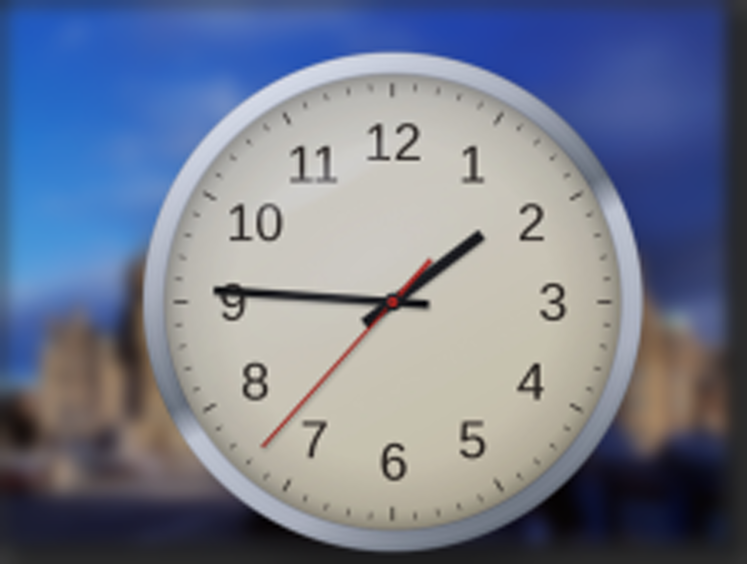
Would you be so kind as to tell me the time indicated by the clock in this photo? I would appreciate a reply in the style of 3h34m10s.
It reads 1h45m37s
